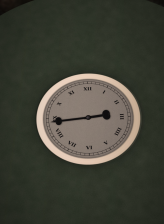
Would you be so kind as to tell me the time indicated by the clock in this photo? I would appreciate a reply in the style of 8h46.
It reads 2h44
